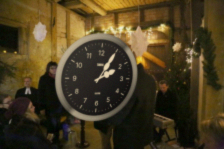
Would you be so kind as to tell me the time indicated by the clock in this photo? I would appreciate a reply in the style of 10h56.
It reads 2h05
